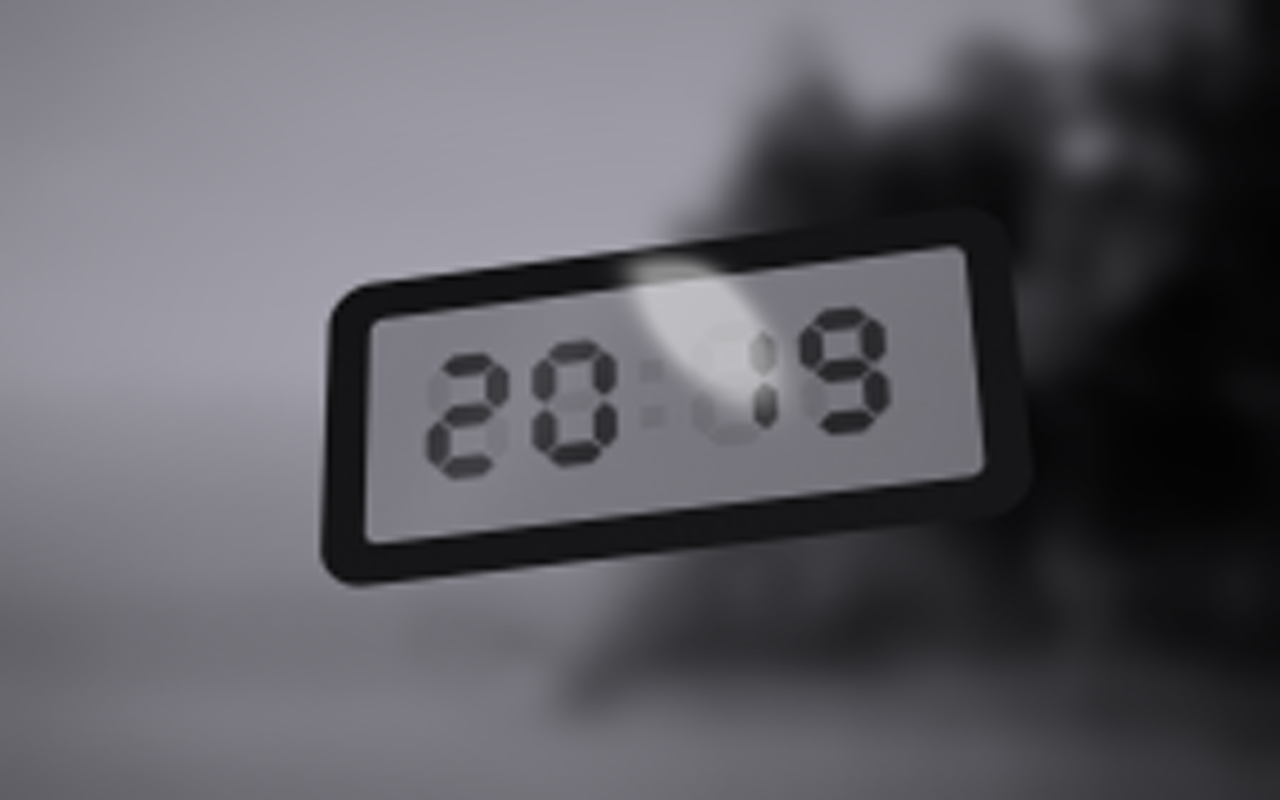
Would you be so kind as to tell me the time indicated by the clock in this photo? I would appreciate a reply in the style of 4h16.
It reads 20h19
